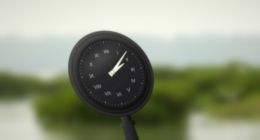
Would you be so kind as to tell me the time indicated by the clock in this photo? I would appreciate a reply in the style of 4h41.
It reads 2h08
